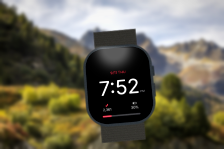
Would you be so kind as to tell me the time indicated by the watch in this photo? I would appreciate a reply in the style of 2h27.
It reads 7h52
